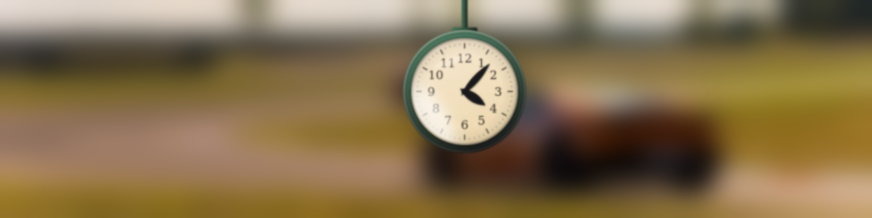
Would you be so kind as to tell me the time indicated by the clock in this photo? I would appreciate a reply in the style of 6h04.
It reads 4h07
